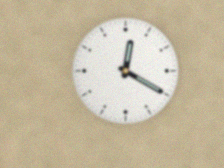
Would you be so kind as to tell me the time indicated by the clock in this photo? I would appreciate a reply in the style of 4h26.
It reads 12h20
